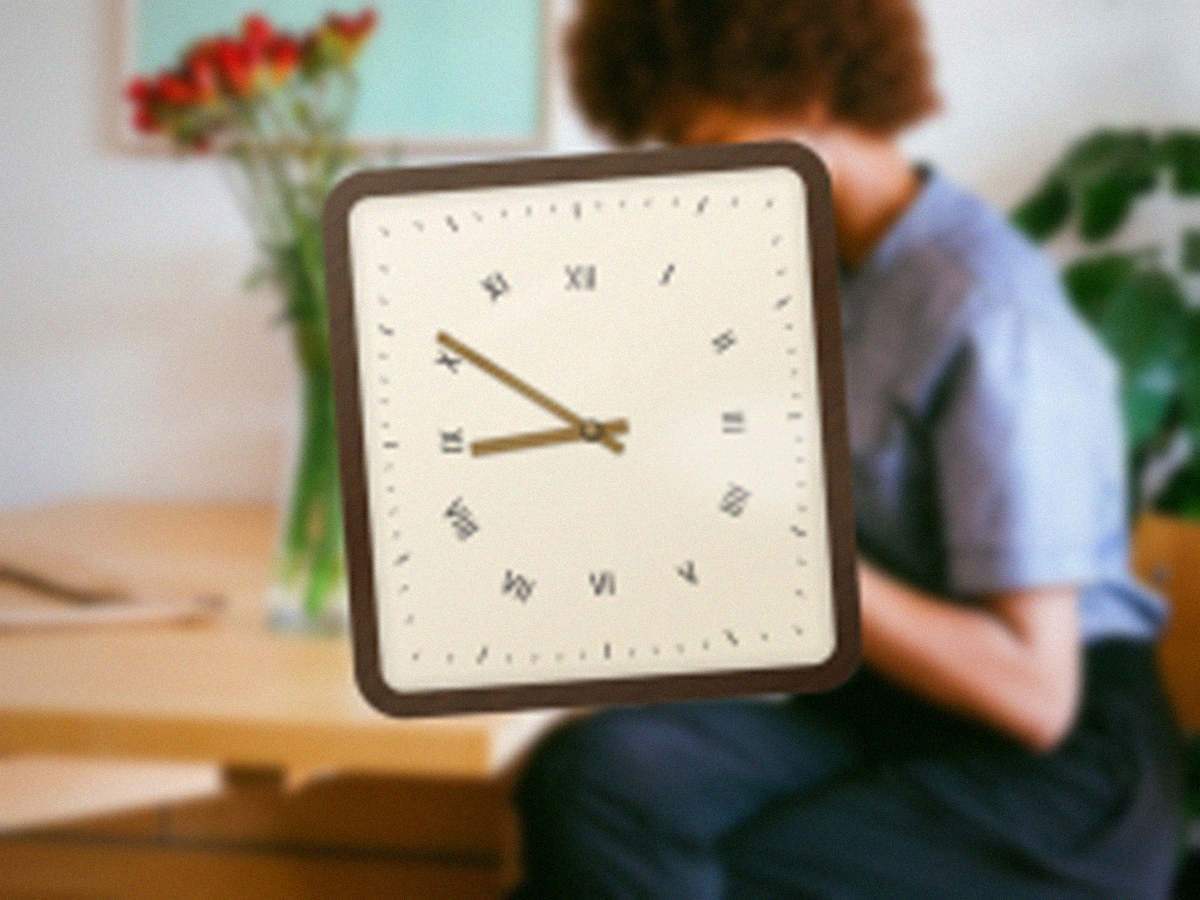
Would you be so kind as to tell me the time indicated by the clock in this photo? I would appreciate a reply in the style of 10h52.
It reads 8h51
